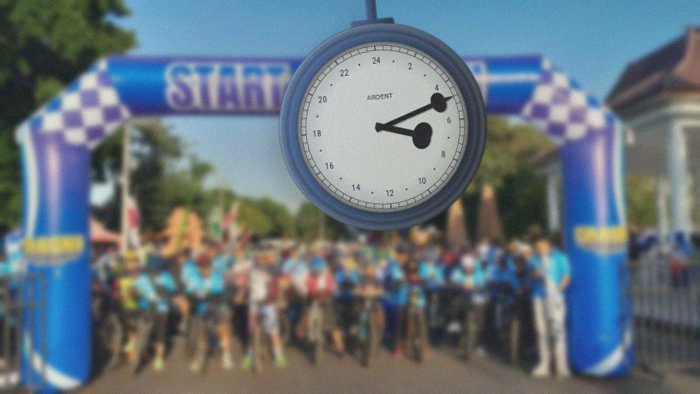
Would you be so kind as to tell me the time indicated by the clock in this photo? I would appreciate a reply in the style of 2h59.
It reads 7h12
